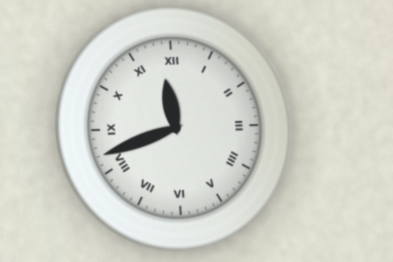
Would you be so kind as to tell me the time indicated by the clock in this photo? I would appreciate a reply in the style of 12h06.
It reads 11h42
